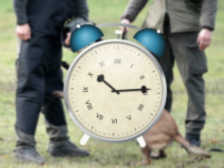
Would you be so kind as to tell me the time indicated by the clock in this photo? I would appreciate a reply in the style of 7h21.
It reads 10h14
